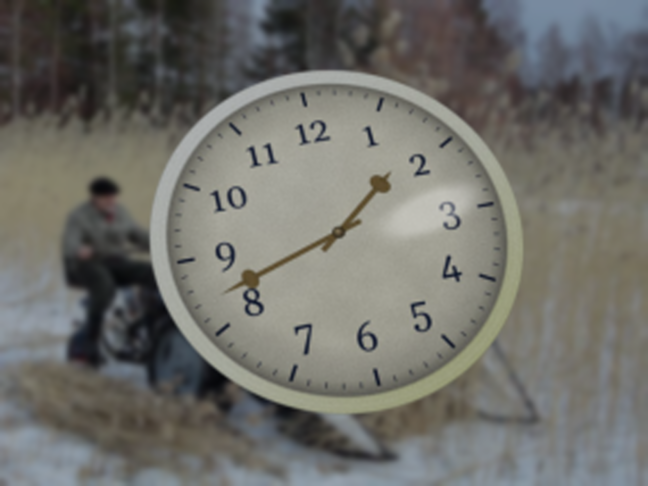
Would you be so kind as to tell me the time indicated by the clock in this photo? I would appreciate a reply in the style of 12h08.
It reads 1h42
